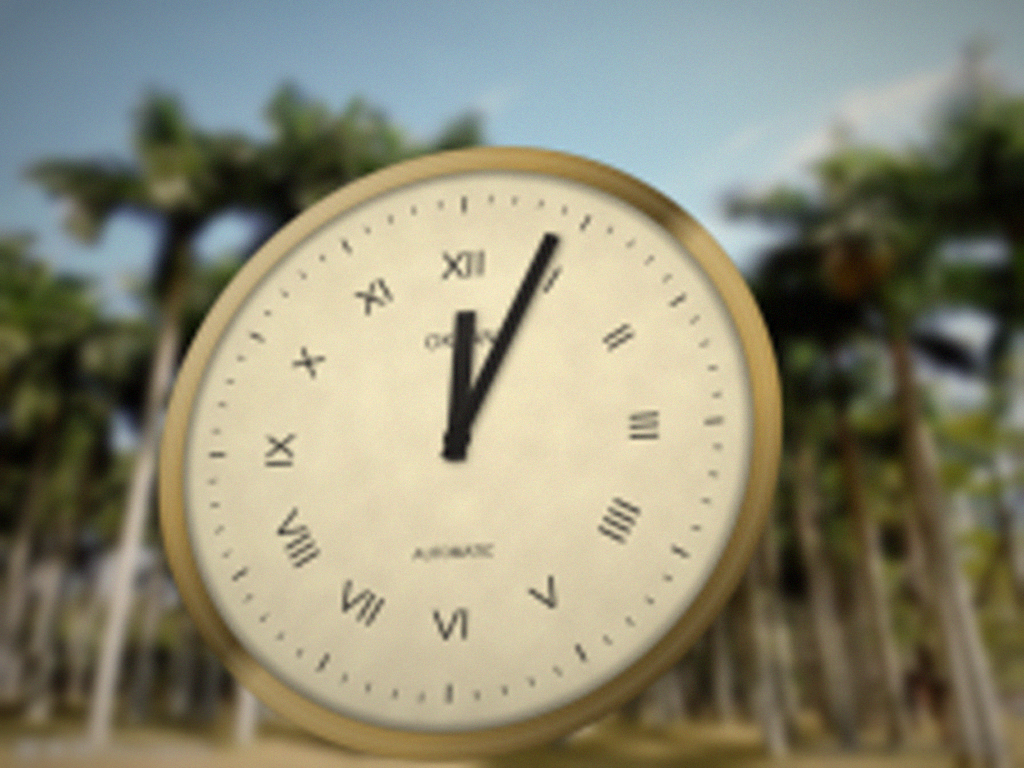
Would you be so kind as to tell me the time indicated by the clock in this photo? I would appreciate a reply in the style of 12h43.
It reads 12h04
